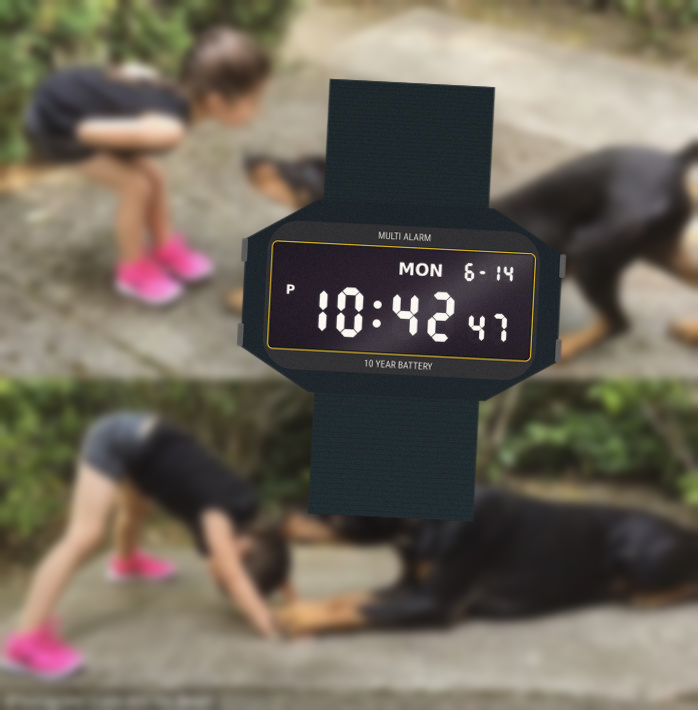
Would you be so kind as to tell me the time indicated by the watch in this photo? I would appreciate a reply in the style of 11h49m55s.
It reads 10h42m47s
